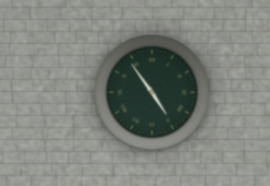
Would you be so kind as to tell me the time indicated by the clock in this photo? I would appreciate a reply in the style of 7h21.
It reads 4h54
